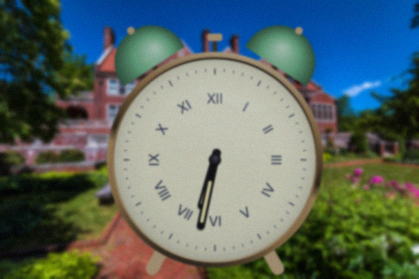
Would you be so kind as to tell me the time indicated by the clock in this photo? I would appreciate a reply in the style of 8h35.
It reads 6h32
